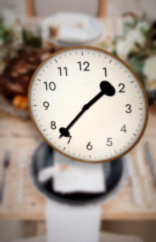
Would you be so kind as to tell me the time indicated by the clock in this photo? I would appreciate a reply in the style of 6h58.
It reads 1h37
